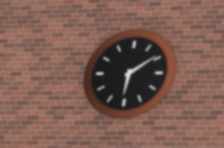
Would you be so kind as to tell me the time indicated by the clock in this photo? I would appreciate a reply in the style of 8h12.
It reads 6h09
